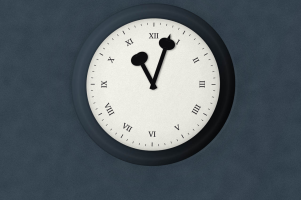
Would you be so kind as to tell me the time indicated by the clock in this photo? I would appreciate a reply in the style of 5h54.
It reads 11h03
